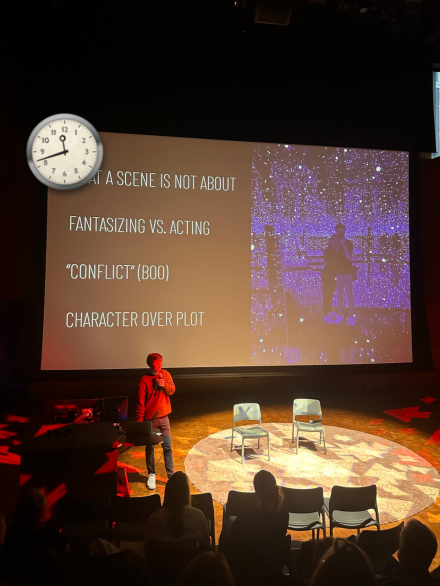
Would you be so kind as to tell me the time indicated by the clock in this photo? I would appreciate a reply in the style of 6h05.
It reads 11h42
